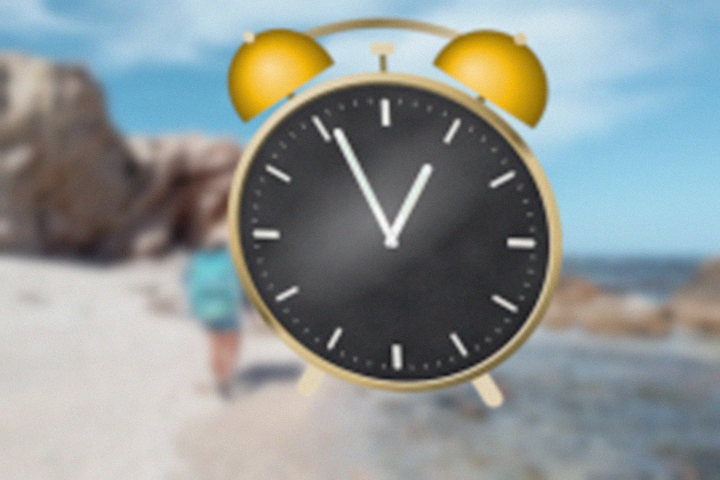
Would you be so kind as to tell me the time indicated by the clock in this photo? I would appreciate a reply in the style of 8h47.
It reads 12h56
